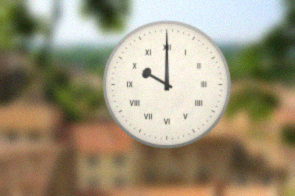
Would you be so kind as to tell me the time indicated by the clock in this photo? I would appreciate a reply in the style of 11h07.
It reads 10h00
